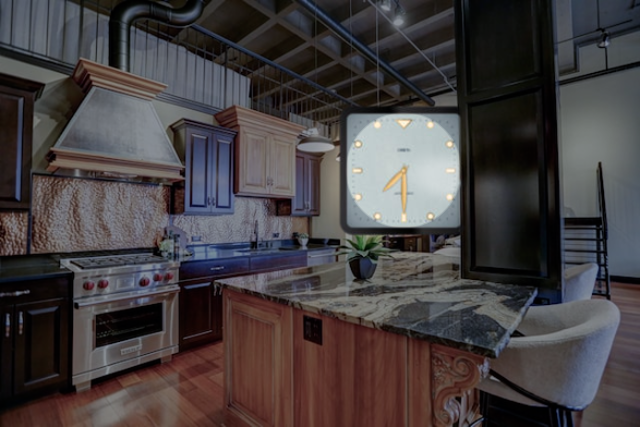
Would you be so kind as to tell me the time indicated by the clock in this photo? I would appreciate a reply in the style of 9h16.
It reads 7h30
